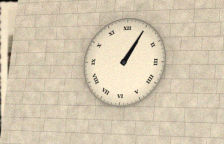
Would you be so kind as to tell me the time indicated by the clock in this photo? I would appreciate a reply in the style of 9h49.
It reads 1h05
